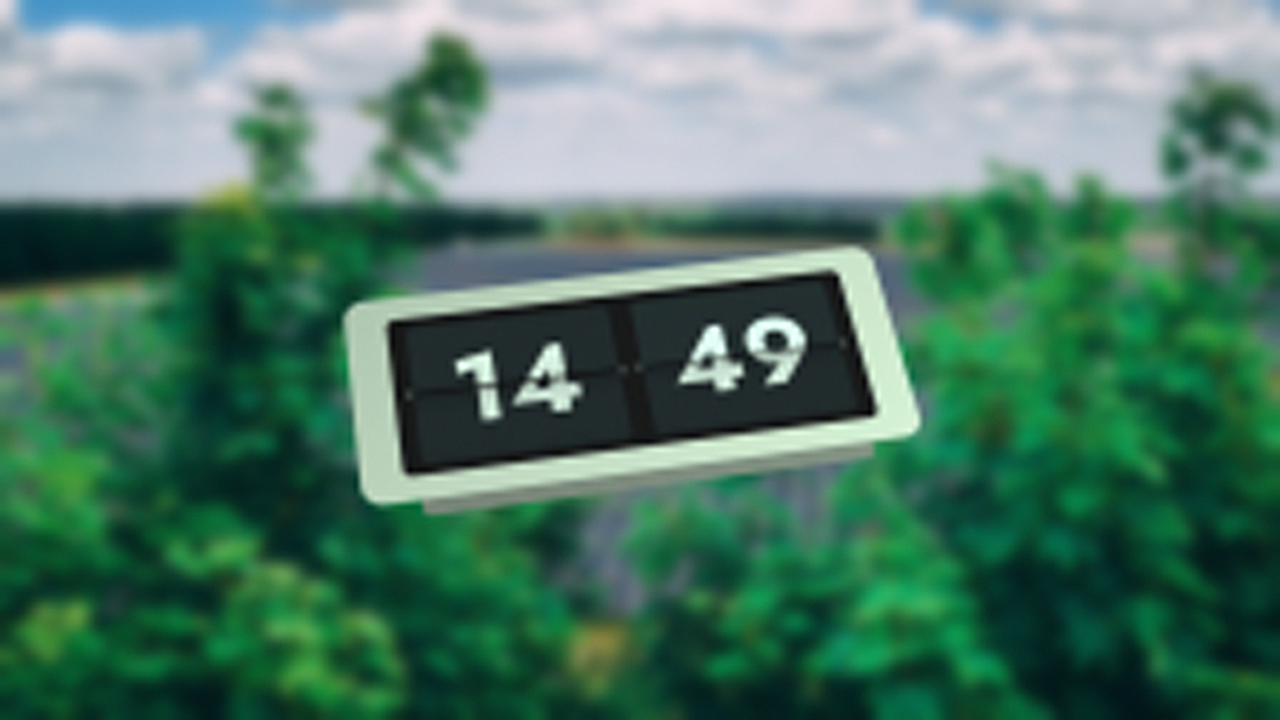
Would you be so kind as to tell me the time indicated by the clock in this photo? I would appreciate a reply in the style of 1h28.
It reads 14h49
